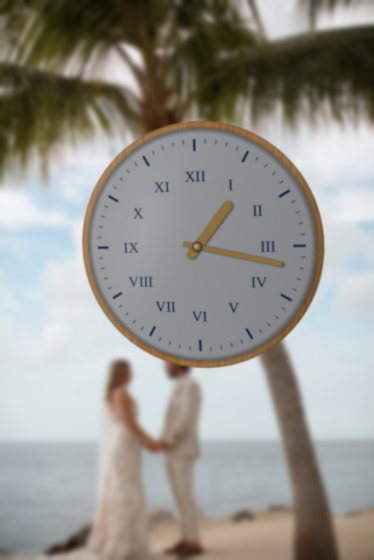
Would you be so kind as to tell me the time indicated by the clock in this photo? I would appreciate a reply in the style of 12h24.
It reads 1h17
